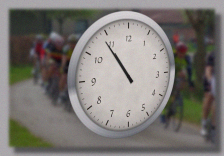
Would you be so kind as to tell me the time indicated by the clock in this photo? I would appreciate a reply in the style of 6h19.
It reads 10h54
